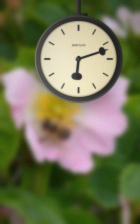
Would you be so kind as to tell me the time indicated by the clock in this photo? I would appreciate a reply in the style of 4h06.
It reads 6h12
